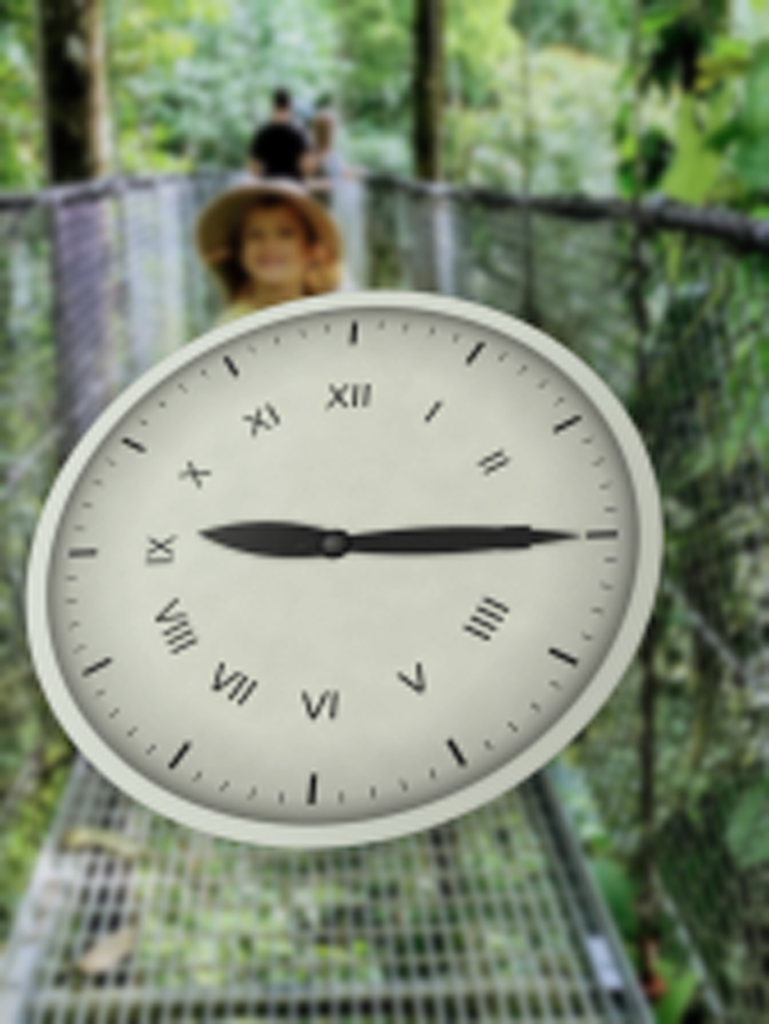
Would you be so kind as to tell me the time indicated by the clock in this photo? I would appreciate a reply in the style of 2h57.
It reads 9h15
